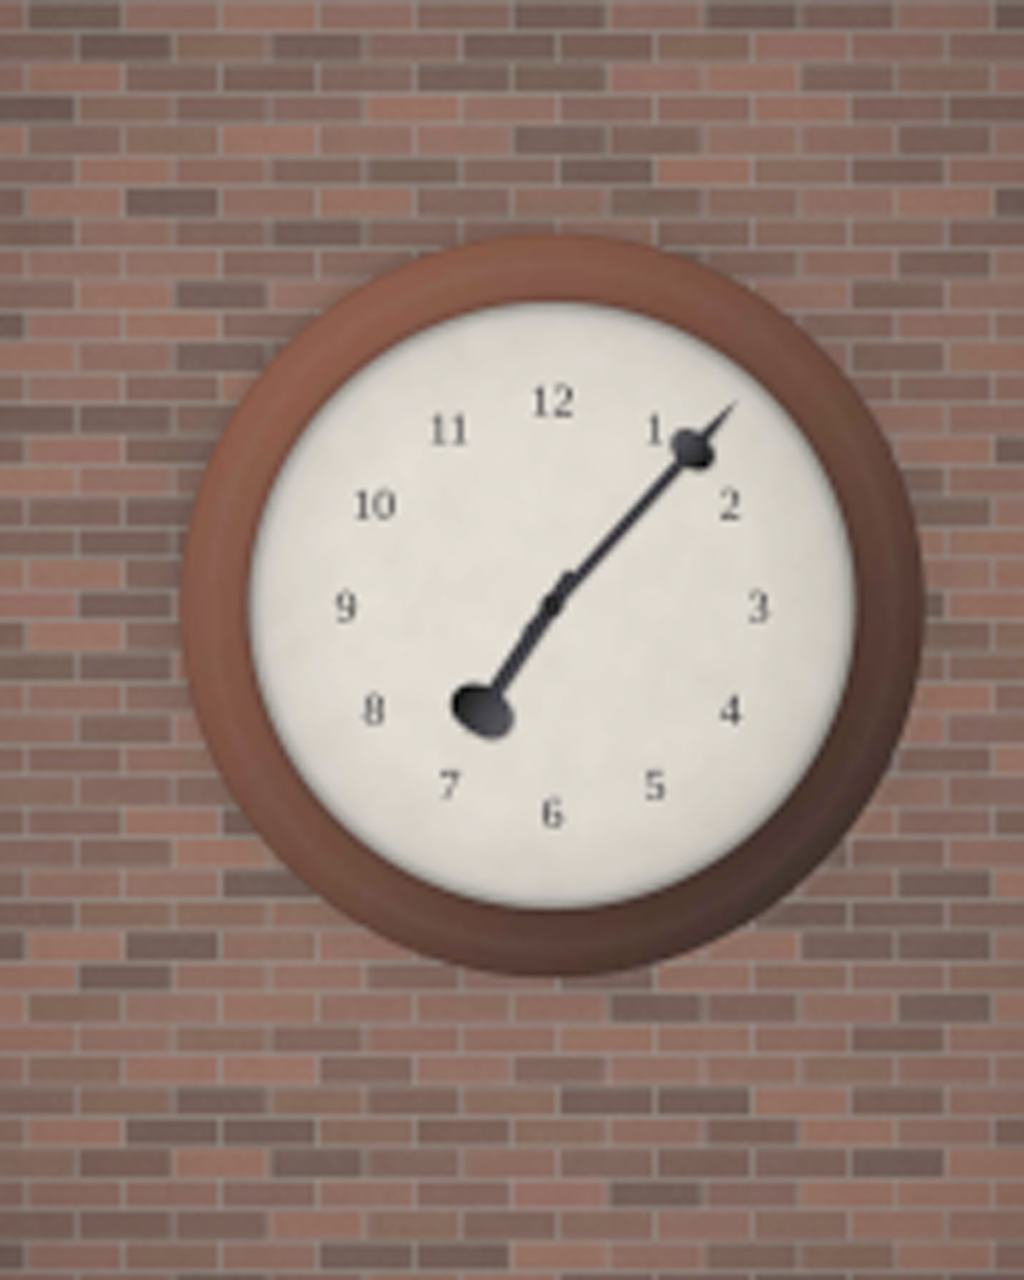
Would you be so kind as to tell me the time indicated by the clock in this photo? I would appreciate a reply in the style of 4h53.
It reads 7h07
